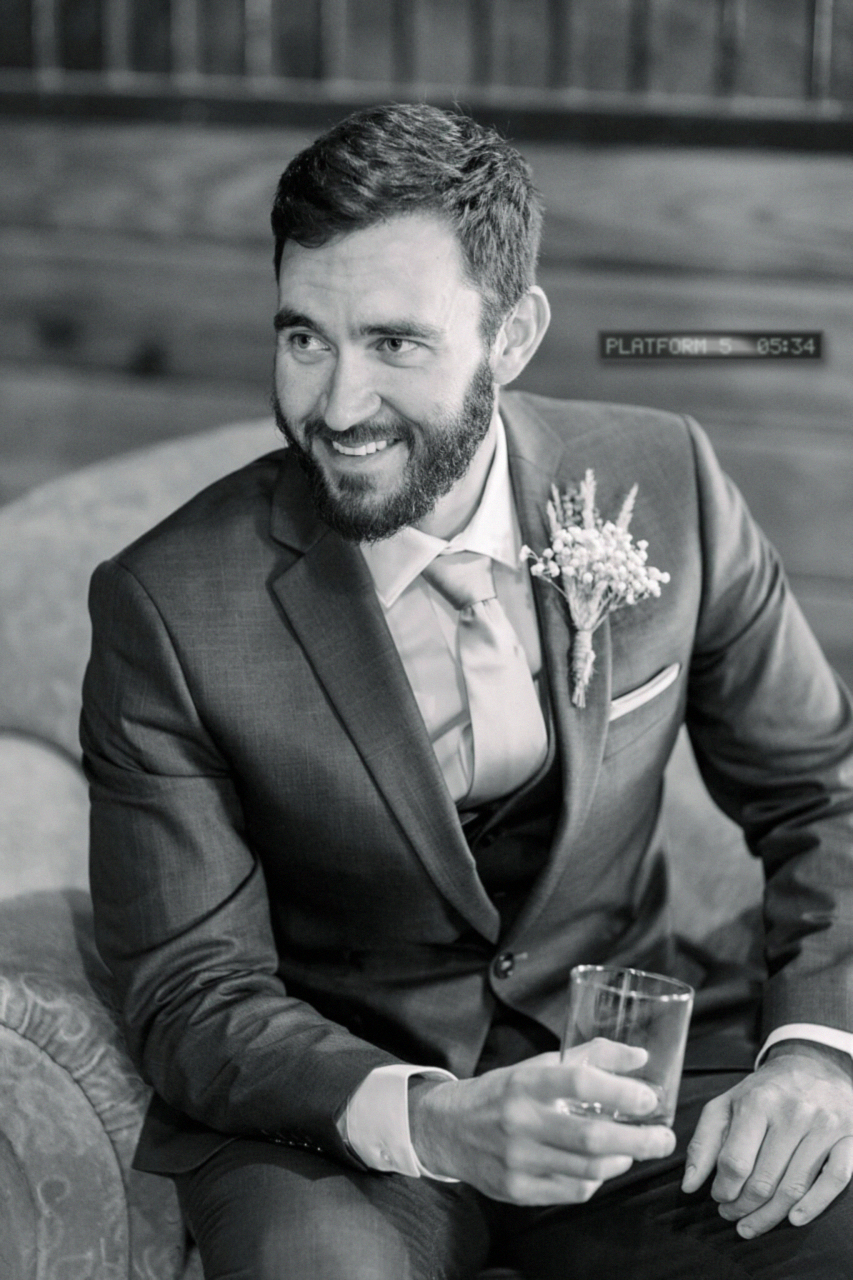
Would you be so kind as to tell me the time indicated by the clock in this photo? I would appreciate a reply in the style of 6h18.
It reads 5h34
